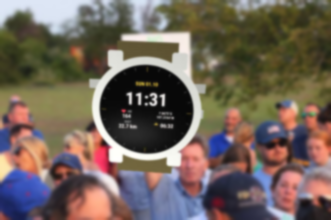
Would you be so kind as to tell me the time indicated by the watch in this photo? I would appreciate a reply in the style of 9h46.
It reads 11h31
